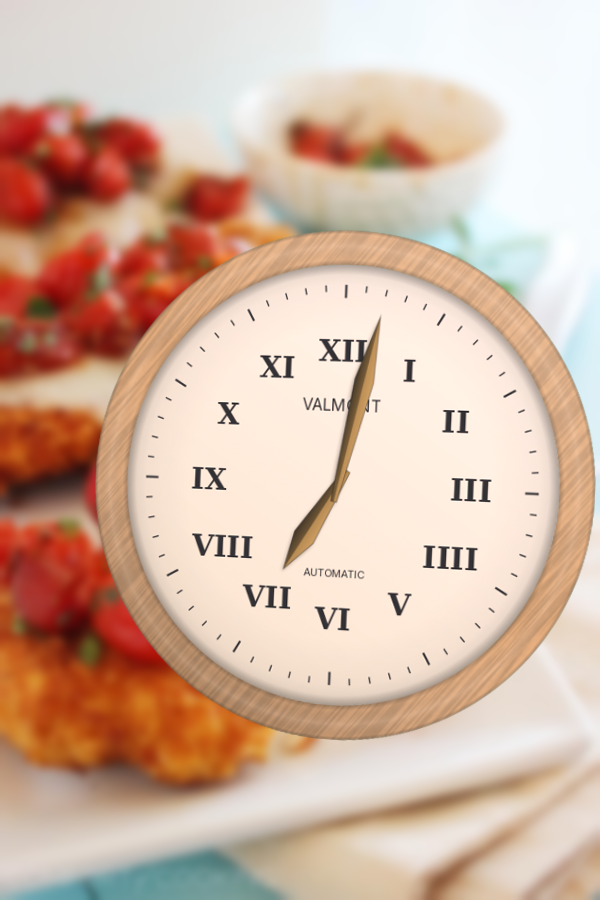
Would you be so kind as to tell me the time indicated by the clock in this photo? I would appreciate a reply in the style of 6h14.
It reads 7h02
